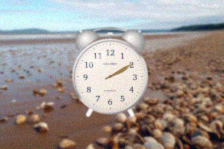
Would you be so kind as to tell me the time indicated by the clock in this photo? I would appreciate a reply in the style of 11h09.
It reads 2h10
